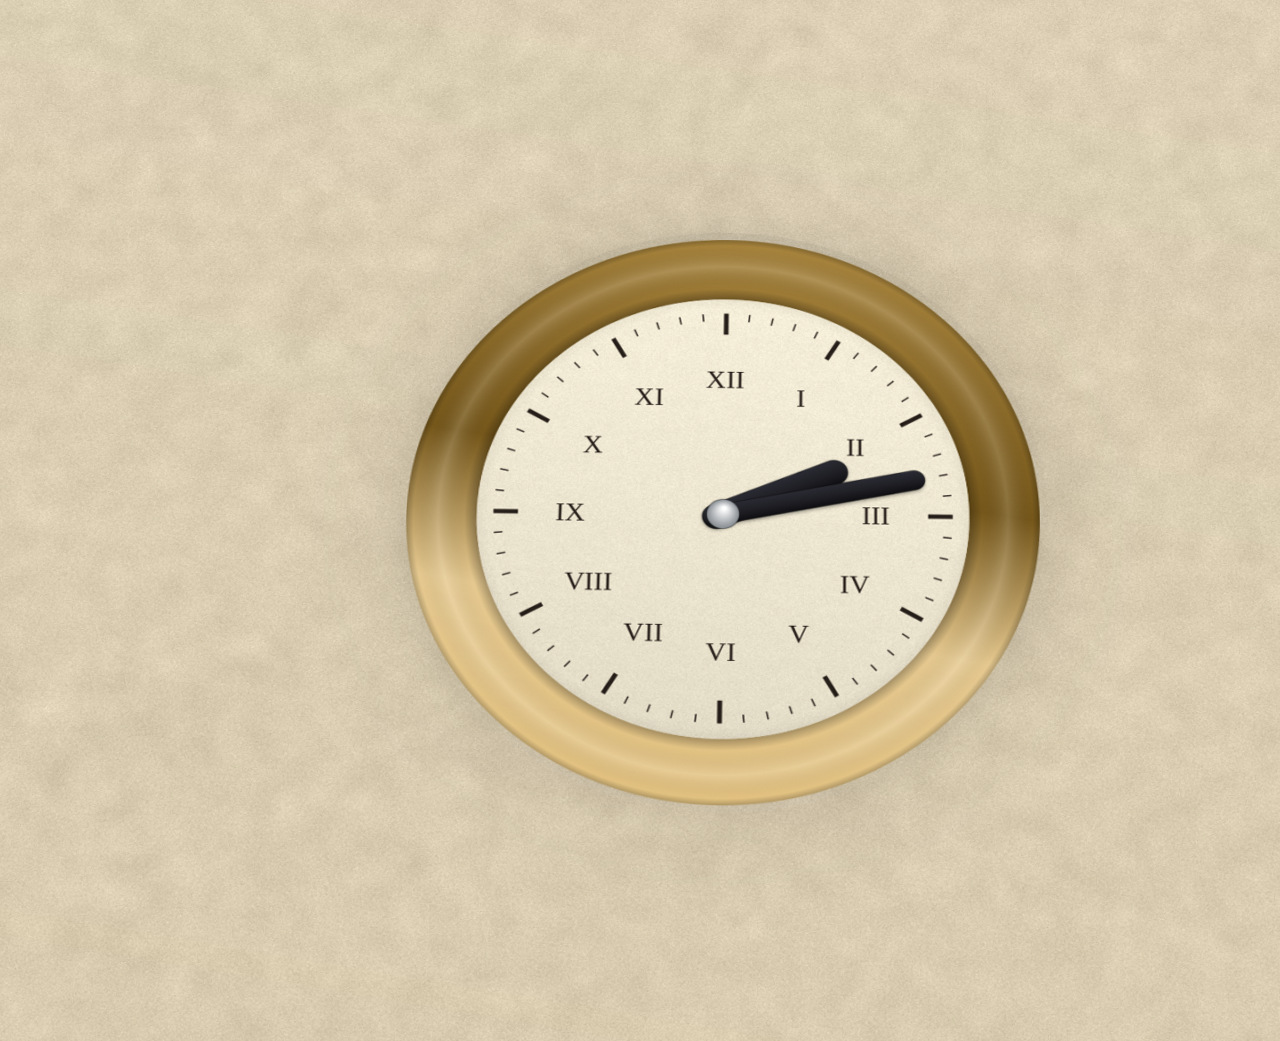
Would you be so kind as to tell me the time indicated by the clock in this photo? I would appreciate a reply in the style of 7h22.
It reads 2h13
